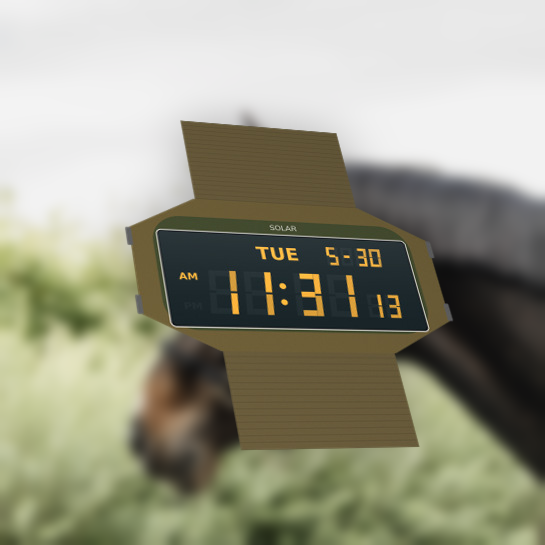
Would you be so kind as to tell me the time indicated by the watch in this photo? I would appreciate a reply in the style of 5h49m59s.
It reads 11h31m13s
